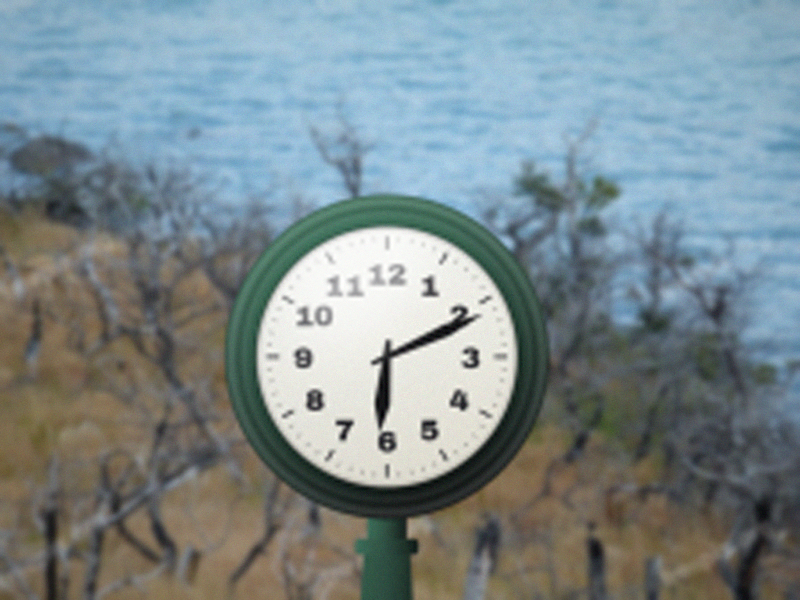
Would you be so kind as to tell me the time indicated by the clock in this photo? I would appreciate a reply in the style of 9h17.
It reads 6h11
